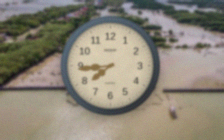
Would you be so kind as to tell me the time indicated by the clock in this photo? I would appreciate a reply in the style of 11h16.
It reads 7h44
